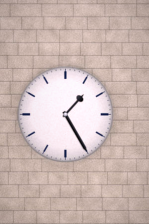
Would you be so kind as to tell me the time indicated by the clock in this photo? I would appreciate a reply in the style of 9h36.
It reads 1h25
